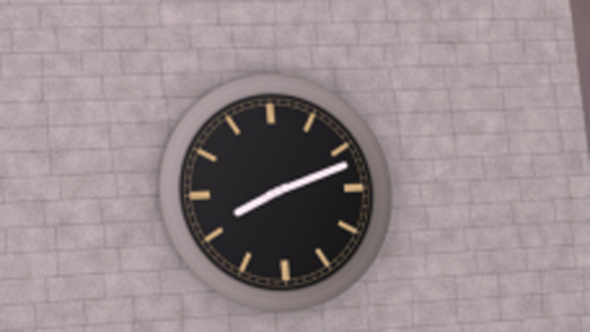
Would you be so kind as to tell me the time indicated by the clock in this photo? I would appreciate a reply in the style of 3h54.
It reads 8h12
